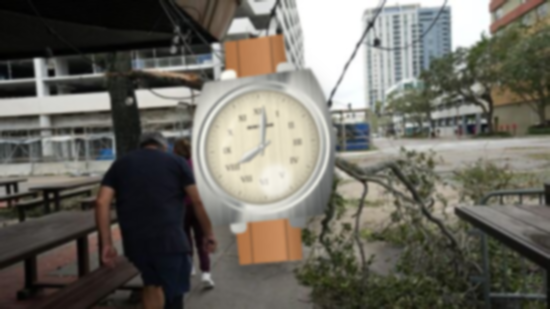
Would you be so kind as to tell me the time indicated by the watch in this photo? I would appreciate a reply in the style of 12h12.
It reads 8h01
